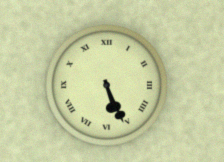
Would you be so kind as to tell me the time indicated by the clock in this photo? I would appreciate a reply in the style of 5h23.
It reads 5h26
